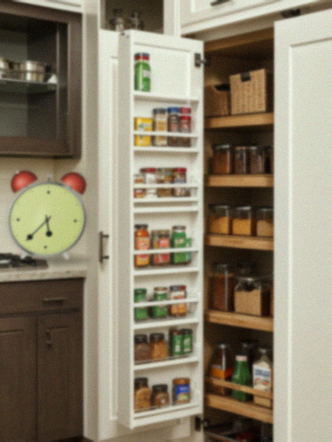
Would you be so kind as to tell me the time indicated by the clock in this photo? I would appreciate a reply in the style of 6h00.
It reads 5h37
